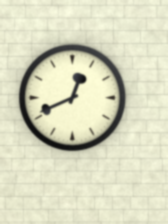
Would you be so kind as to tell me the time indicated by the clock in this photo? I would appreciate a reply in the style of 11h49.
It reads 12h41
